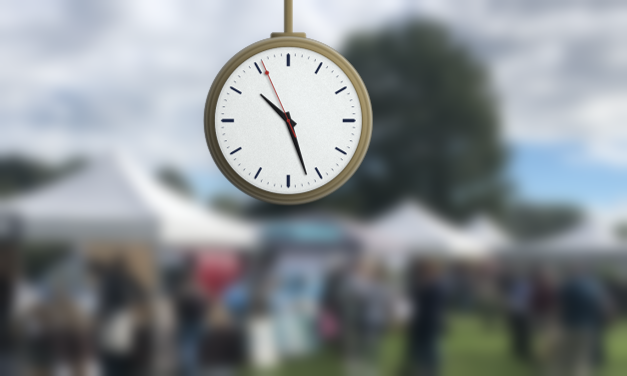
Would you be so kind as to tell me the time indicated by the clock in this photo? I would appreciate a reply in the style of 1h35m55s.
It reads 10h26m56s
